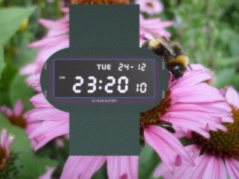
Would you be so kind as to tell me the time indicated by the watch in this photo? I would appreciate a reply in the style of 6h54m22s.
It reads 23h20m10s
